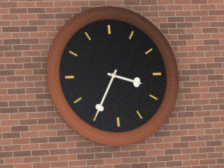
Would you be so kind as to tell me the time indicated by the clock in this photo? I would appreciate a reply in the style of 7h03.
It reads 3h35
